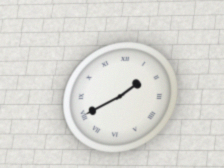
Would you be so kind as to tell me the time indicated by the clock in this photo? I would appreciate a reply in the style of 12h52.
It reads 1h40
